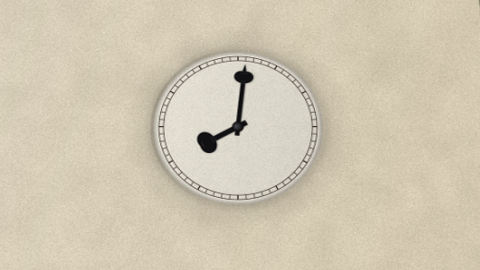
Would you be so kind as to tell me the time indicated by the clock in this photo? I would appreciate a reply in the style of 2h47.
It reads 8h01
